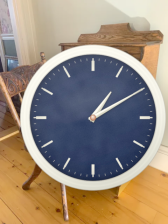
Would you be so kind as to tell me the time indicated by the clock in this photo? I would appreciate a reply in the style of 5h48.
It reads 1h10
